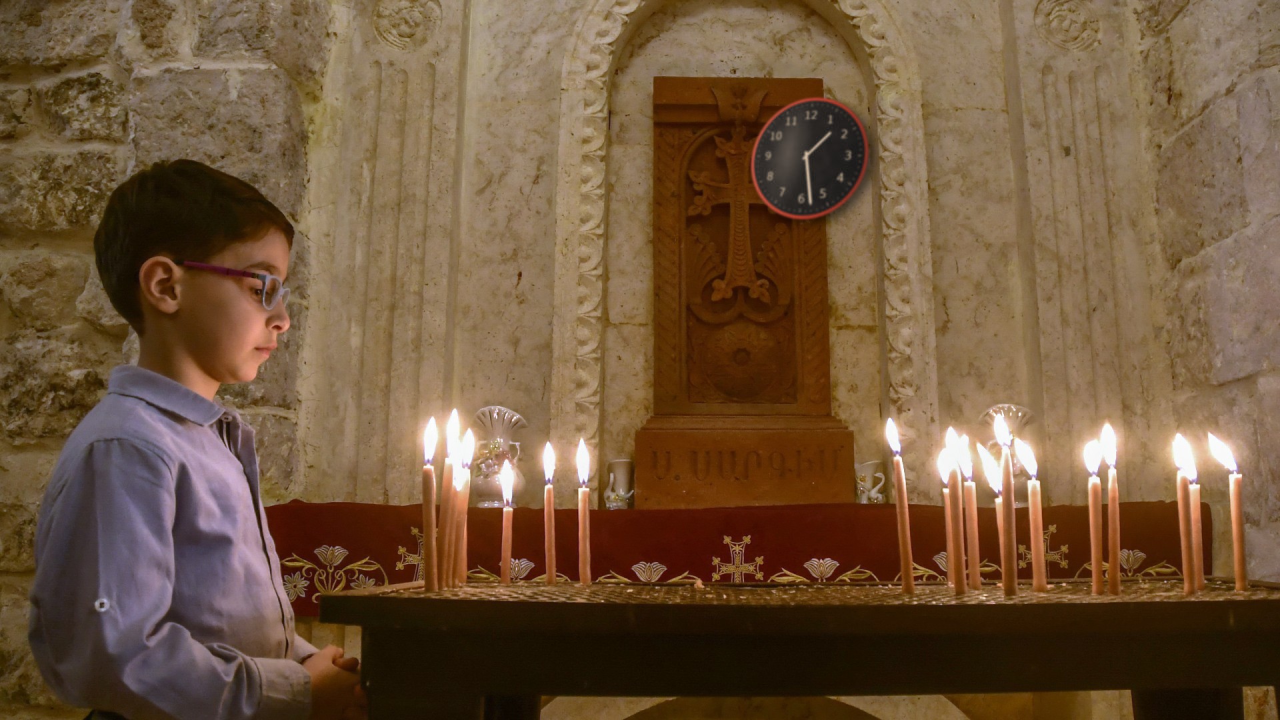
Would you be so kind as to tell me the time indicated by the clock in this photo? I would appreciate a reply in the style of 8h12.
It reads 1h28
